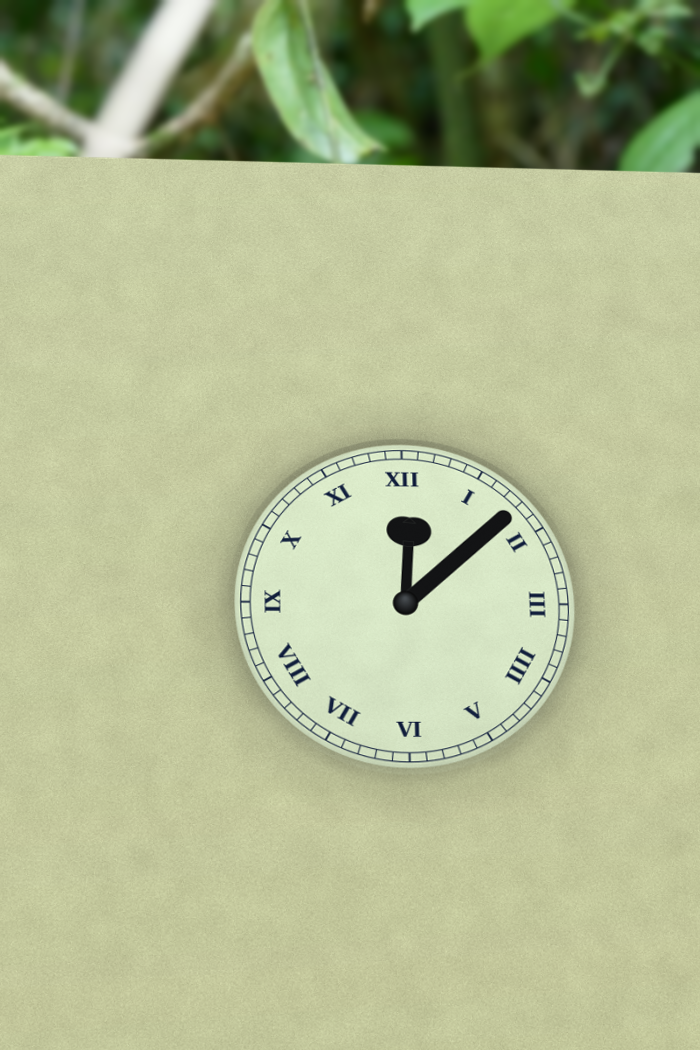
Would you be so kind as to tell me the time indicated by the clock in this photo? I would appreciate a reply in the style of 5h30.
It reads 12h08
